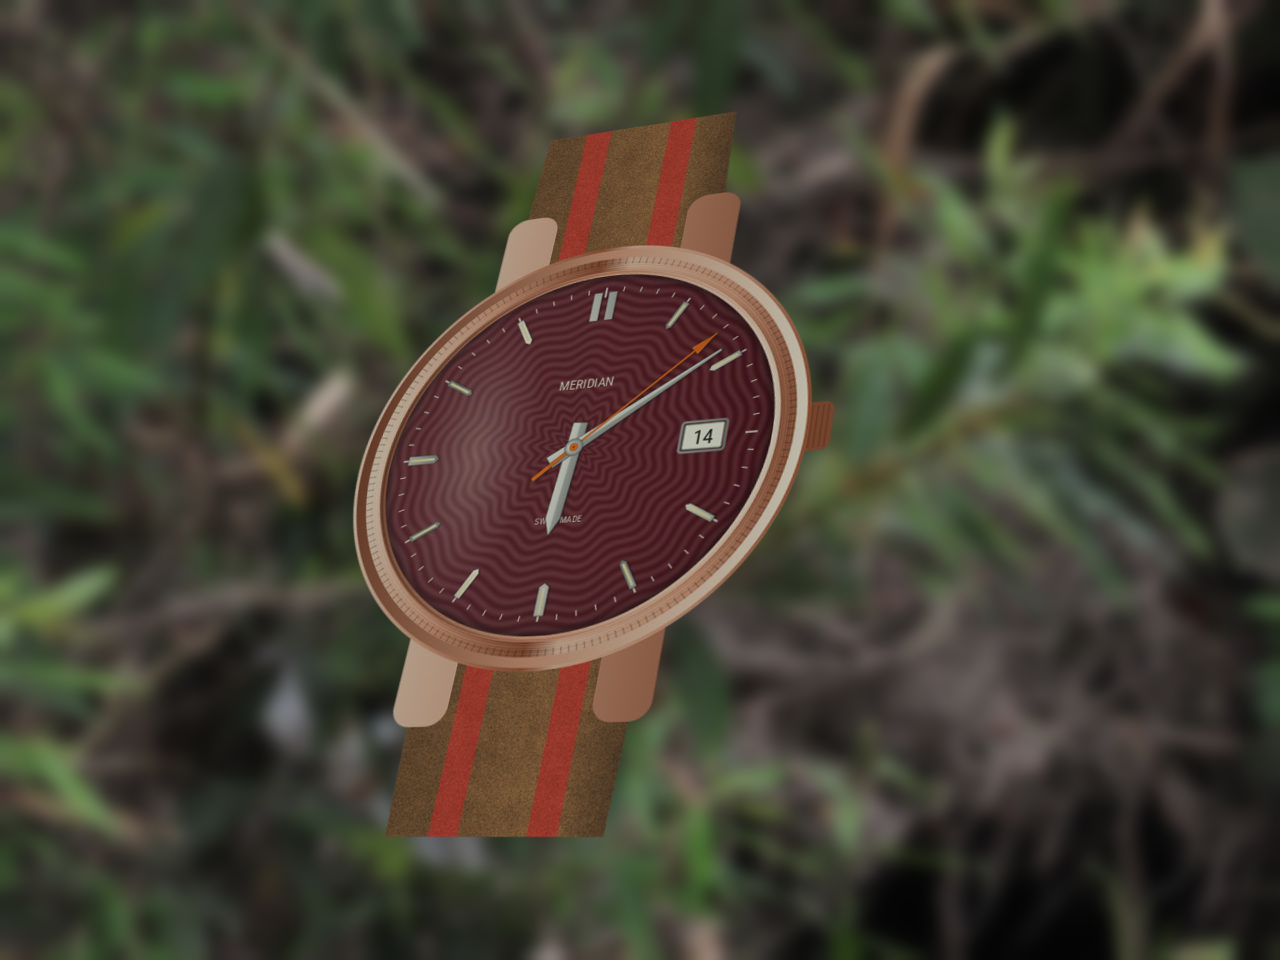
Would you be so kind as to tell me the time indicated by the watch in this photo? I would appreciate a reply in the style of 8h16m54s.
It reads 6h09m08s
